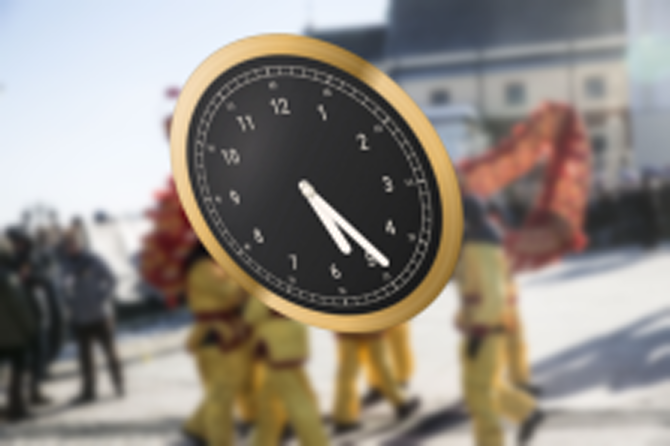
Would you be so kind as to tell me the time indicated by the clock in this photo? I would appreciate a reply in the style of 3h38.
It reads 5h24
